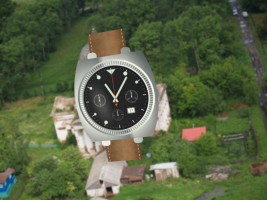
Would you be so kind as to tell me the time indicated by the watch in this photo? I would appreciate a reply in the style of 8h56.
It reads 11h06
